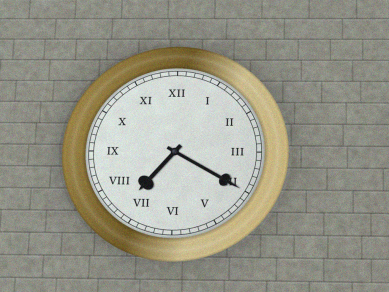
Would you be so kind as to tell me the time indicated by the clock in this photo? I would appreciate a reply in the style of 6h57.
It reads 7h20
